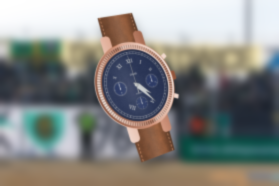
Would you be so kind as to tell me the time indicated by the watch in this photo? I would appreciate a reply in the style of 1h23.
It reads 4h24
